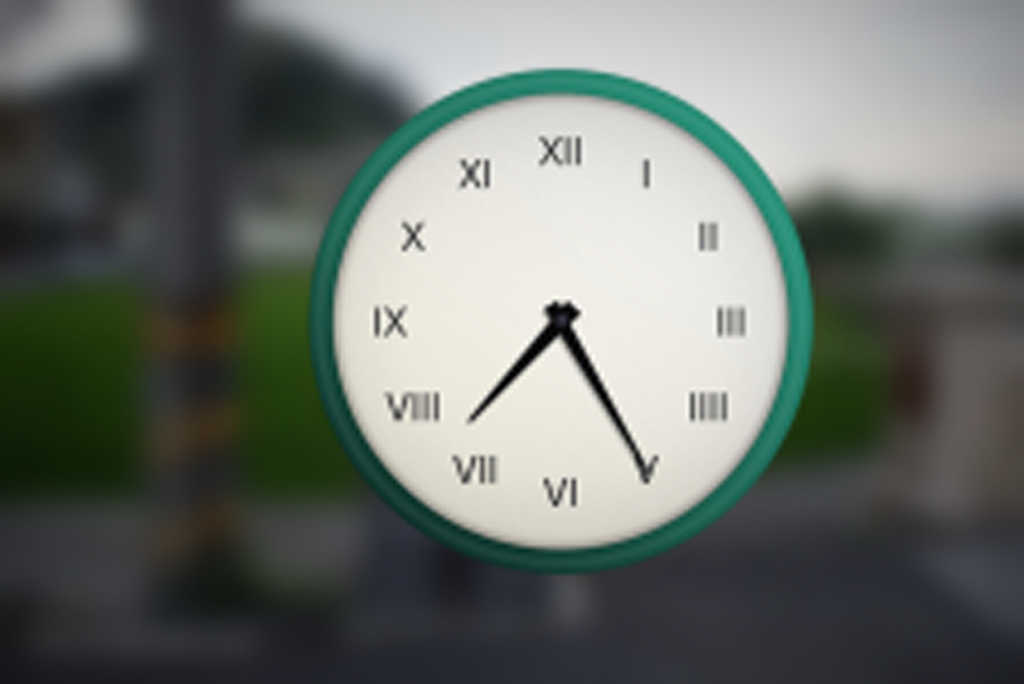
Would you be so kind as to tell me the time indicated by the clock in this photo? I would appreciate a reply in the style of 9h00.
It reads 7h25
